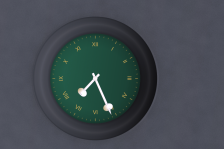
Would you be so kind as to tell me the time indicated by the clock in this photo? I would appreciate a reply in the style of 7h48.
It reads 7h26
